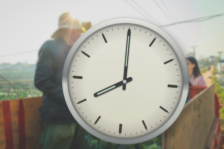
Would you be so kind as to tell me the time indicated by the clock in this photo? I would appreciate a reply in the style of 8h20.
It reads 8h00
